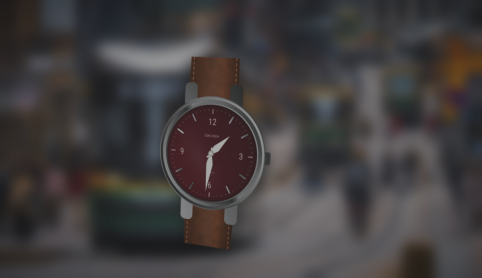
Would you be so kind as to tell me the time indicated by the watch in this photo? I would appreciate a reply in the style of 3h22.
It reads 1h31
